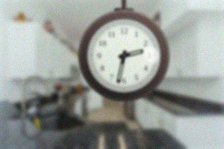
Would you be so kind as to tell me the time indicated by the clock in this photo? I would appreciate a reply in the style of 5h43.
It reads 2h32
